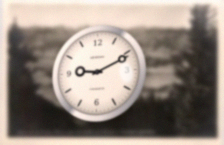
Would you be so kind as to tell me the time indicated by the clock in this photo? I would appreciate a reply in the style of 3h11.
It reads 9h11
